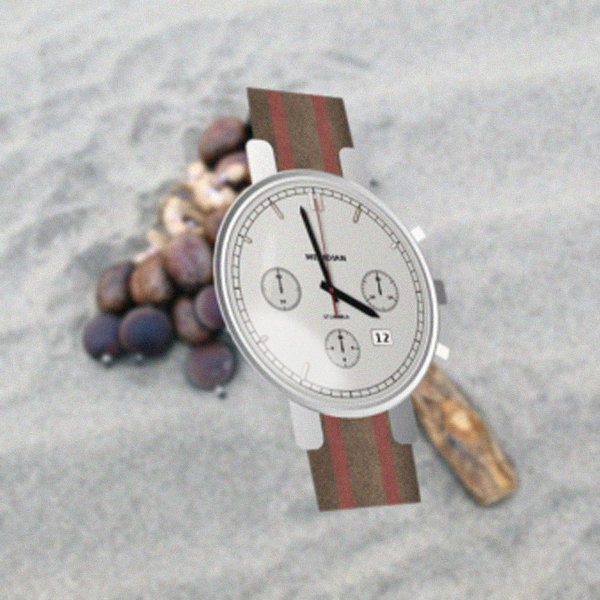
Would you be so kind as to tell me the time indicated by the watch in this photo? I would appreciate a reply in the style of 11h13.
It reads 3h58
